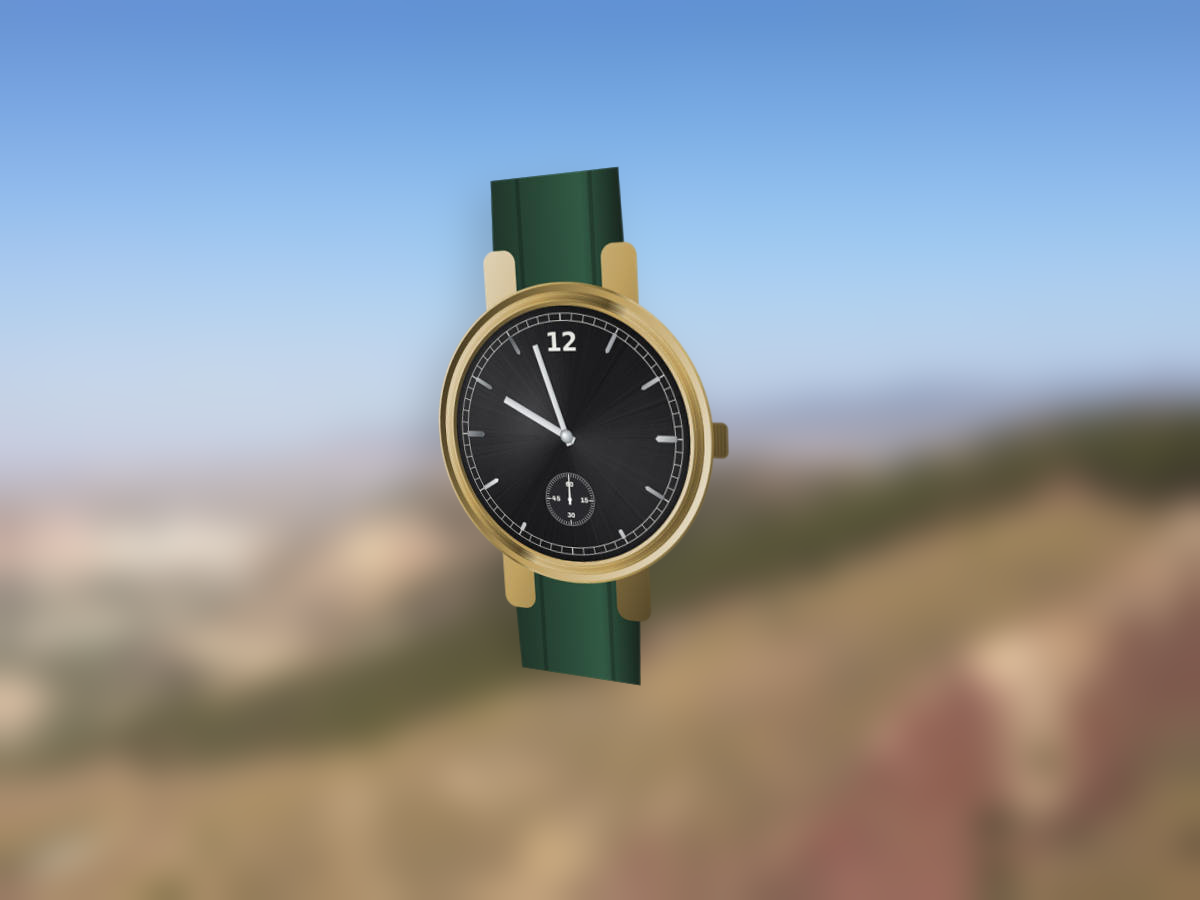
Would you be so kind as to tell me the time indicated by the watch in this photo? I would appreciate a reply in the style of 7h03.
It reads 9h57
